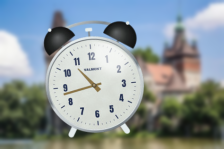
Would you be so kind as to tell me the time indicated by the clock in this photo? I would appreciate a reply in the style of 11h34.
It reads 10h43
